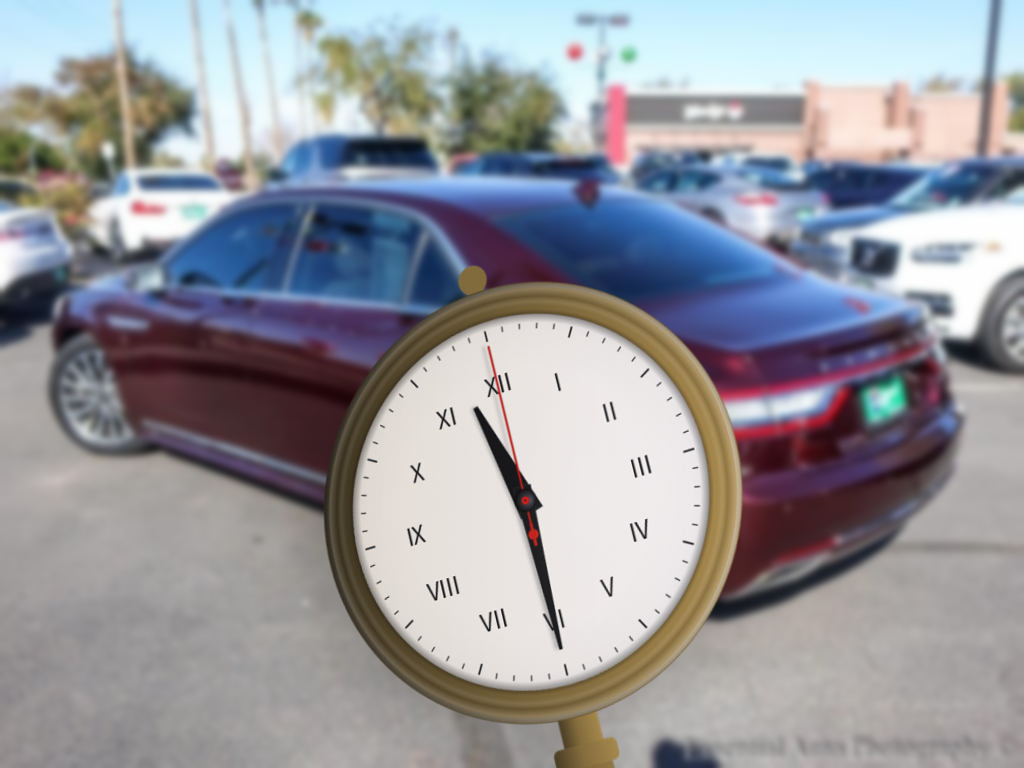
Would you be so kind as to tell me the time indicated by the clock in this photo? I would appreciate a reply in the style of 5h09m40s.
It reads 11h30m00s
